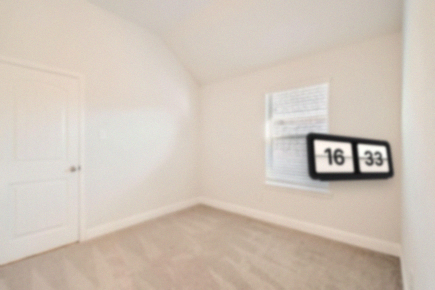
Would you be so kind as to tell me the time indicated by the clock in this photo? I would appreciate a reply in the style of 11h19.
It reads 16h33
